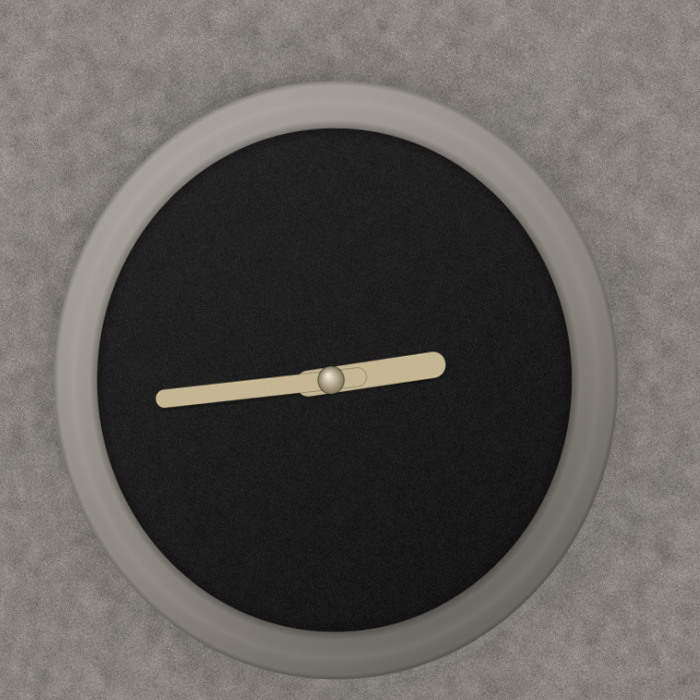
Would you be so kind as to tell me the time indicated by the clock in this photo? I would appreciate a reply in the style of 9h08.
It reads 2h44
